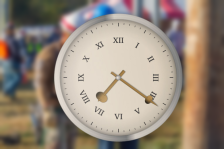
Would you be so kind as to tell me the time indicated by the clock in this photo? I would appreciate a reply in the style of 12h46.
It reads 7h21
